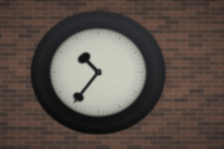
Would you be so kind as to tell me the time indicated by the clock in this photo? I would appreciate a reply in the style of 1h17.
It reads 10h36
